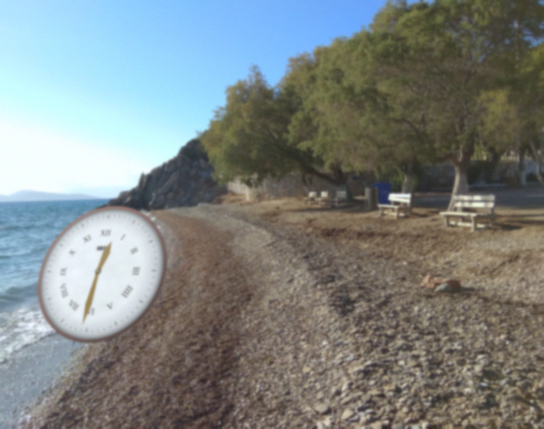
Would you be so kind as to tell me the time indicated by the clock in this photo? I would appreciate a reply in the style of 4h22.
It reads 12h31
